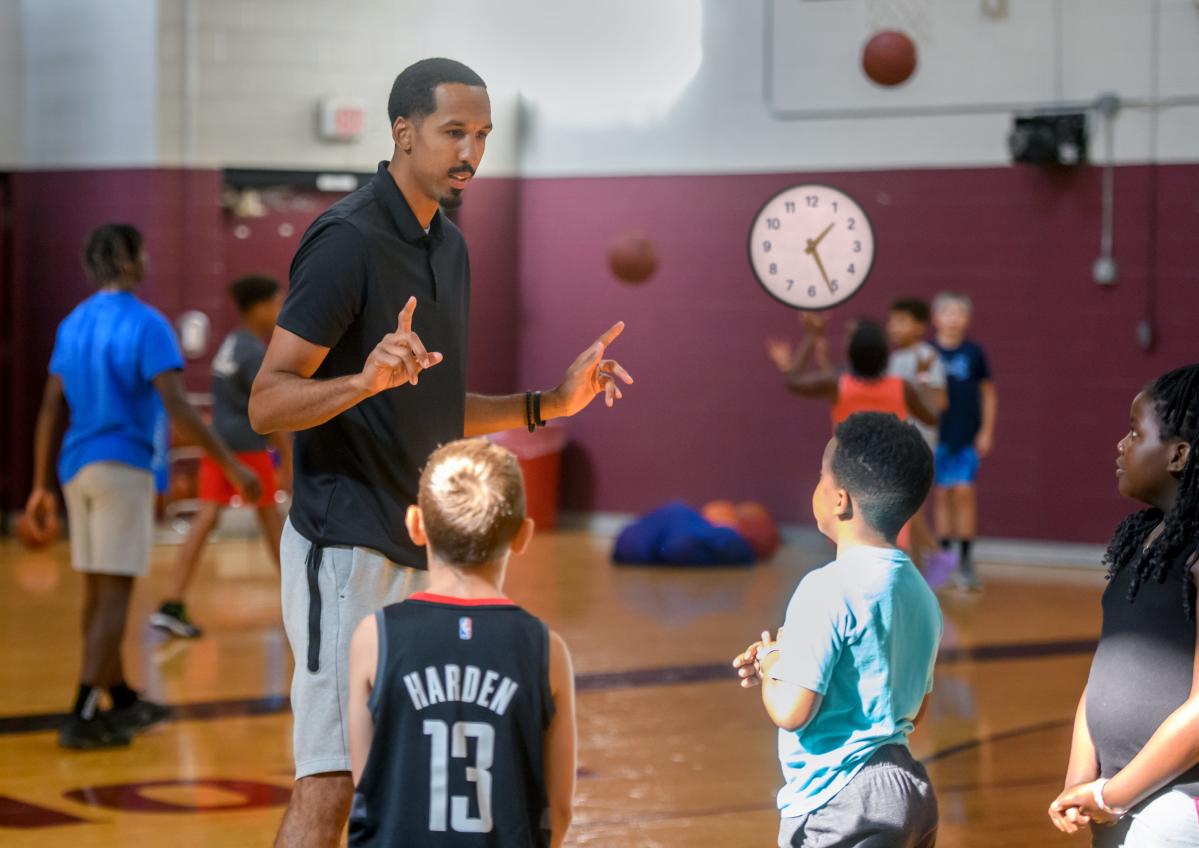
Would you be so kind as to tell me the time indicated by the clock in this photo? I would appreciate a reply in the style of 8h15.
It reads 1h26
